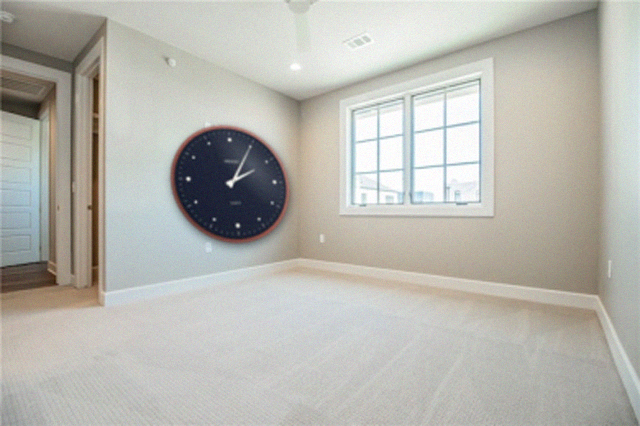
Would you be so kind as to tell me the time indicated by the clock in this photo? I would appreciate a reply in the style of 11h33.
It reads 2h05
